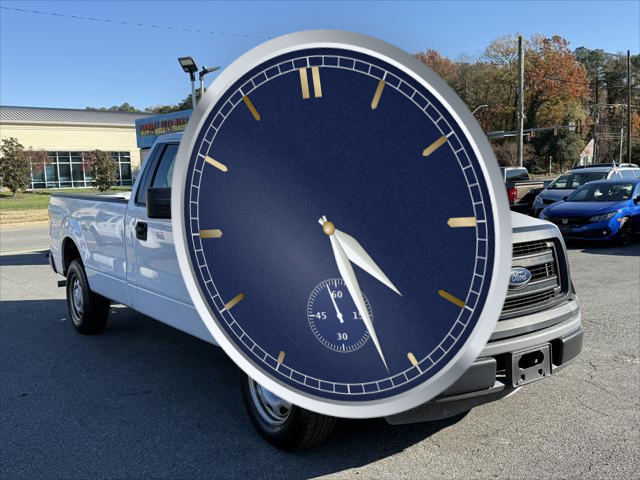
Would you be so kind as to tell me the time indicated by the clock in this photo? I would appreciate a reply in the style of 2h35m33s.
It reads 4h26m57s
